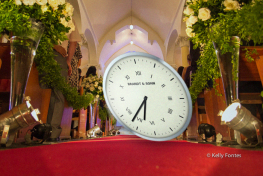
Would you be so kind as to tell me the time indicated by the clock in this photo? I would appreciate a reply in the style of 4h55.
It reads 6h37
